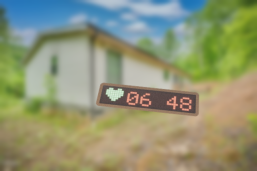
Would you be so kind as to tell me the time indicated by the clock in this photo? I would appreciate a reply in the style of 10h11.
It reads 6h48
